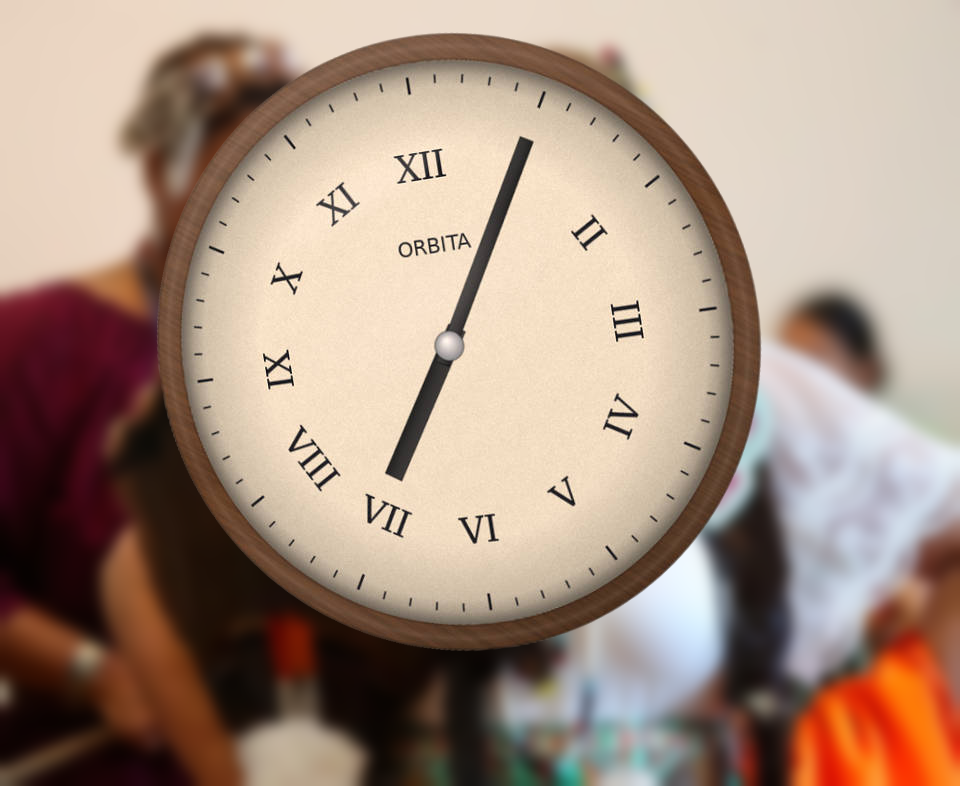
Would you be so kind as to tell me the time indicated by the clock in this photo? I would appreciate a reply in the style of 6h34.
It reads 7h05
